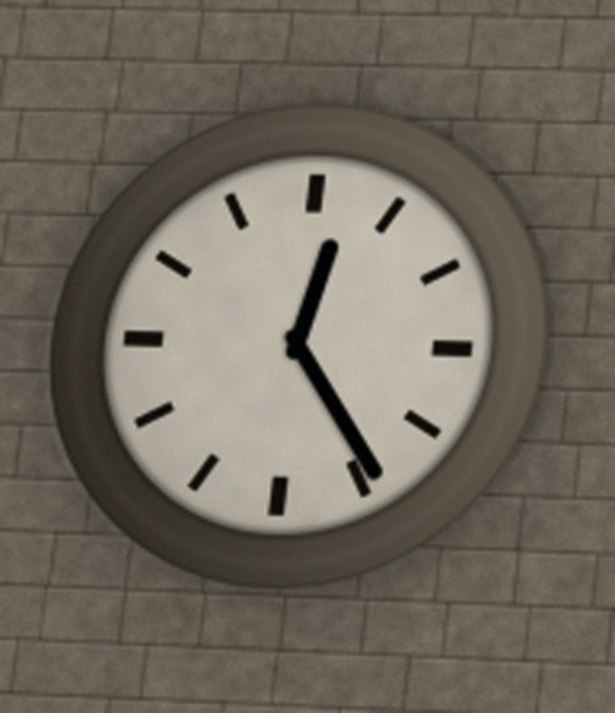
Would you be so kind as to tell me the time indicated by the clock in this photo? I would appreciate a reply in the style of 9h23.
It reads 12h24
